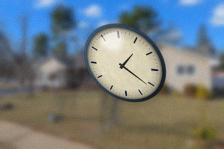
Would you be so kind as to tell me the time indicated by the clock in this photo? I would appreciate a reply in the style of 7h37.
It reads 1h21
